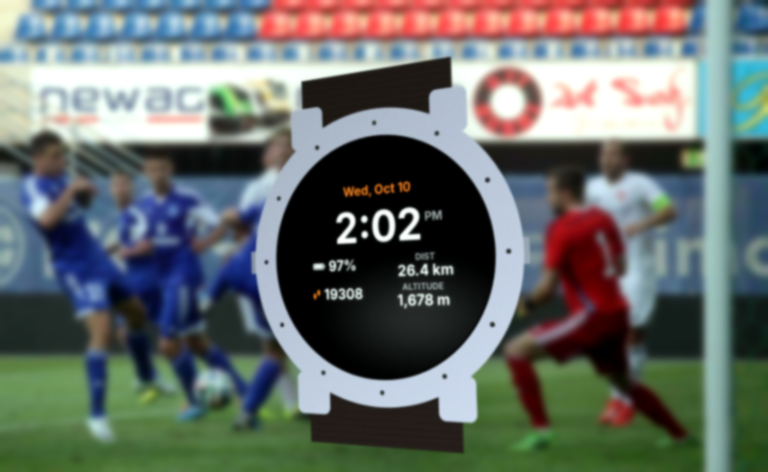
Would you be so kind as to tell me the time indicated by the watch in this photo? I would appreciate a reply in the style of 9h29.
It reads 2h02
